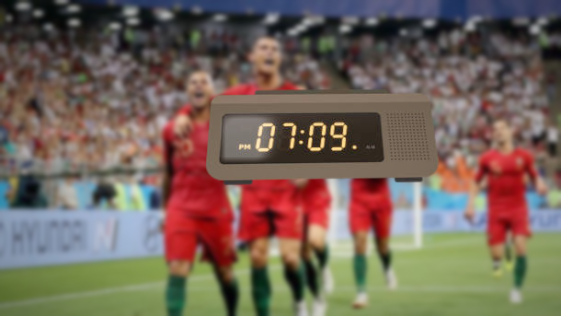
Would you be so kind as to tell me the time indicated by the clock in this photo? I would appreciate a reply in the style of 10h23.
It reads 7h09
